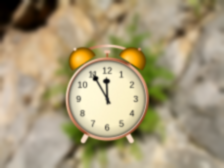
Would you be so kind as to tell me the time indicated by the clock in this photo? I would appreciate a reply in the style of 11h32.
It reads 11h55
